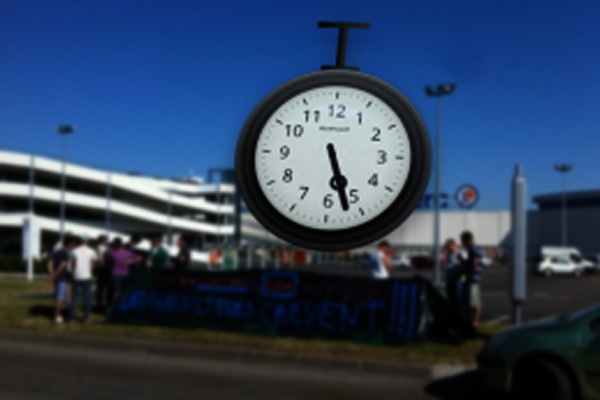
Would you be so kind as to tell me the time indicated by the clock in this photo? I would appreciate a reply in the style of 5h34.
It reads 5h27
